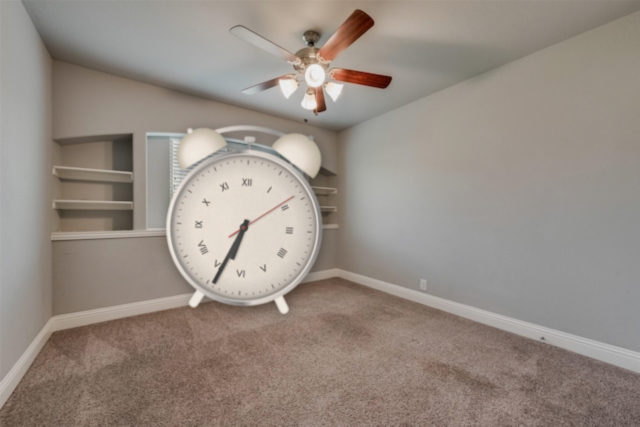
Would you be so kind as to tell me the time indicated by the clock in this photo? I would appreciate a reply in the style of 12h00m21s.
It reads 6h34m09s
